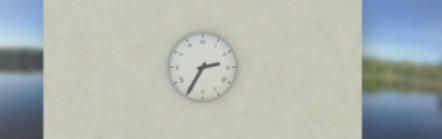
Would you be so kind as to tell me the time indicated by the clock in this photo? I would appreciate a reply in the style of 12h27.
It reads 2h35
